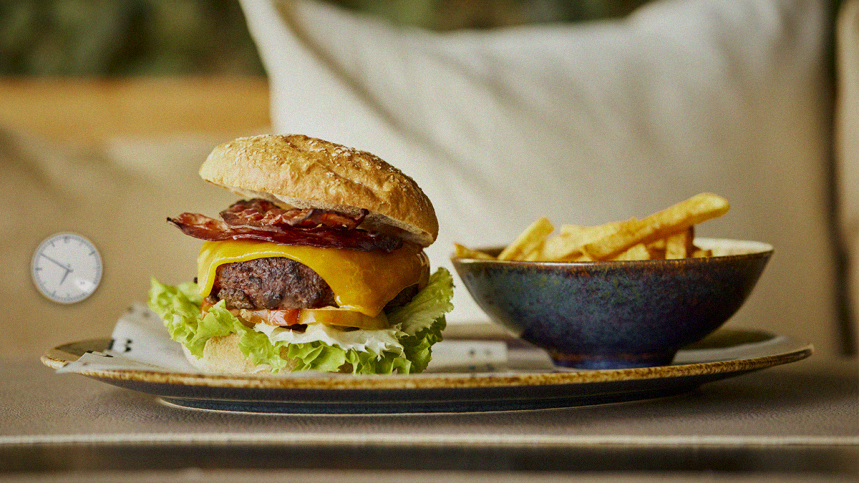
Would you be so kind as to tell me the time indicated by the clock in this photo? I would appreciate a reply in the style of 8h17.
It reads 6h50
